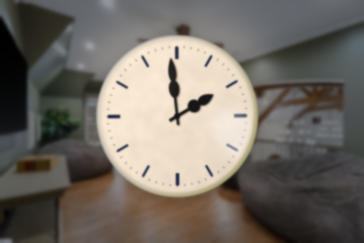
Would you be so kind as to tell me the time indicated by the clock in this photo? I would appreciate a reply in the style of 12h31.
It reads 1h59
